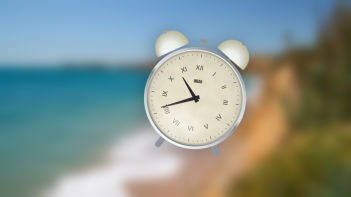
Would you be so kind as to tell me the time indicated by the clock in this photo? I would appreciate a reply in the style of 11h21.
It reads 10h41
